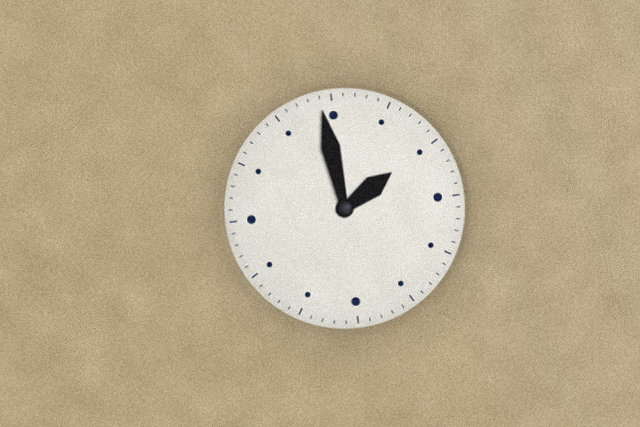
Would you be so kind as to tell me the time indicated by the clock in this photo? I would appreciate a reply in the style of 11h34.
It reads 1h59
